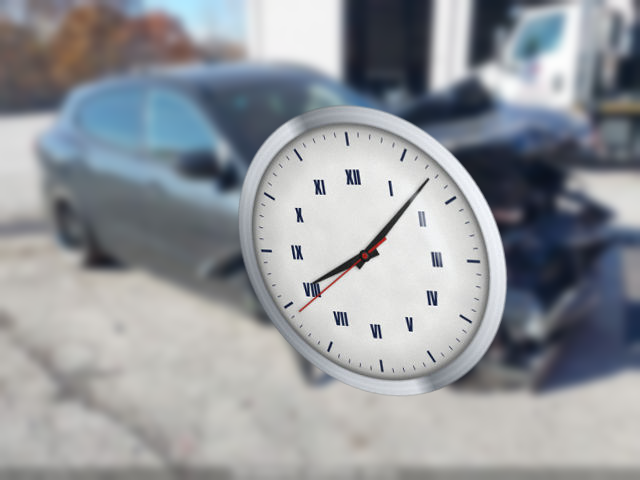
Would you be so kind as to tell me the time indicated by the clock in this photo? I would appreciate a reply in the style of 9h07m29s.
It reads 8h07m39s
